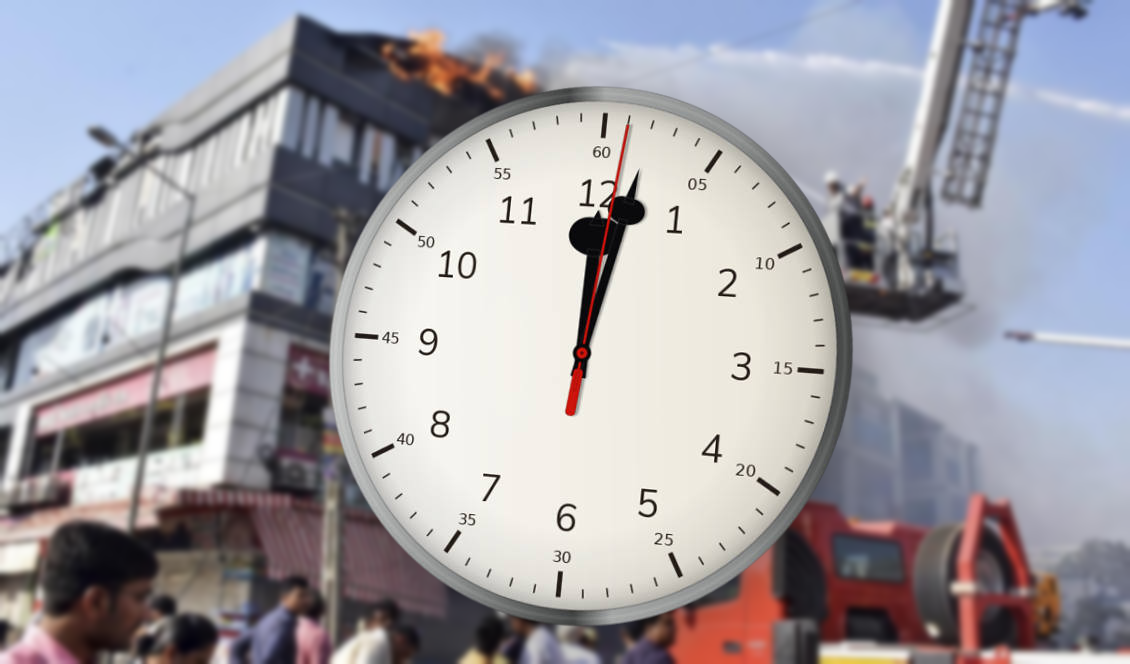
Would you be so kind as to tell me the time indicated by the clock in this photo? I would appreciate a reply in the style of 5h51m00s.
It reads 12h02m01s
